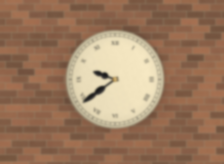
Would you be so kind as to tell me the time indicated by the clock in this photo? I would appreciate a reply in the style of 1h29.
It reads 9h39
